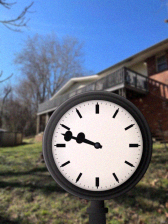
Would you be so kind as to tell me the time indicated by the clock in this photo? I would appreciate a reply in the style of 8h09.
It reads 9h48
